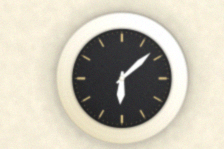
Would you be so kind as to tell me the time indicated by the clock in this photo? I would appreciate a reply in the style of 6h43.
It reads 6h08
